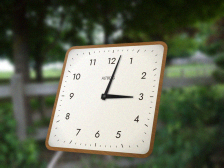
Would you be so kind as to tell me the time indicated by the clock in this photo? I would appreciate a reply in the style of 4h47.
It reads 3h02
